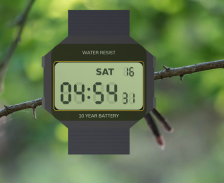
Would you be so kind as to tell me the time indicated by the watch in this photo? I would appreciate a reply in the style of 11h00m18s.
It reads 4h54m31s
